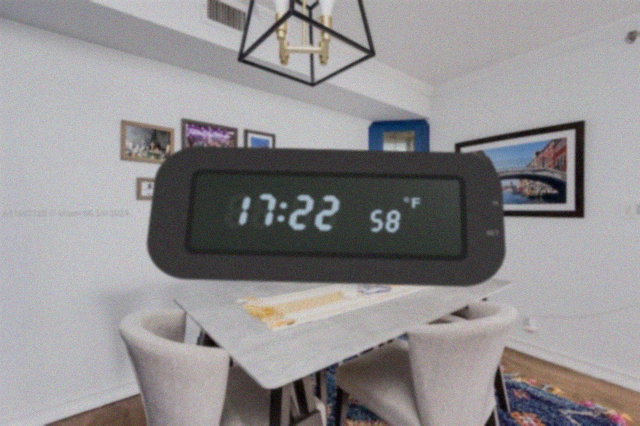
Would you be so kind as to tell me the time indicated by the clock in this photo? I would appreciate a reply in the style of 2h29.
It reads 17h22
